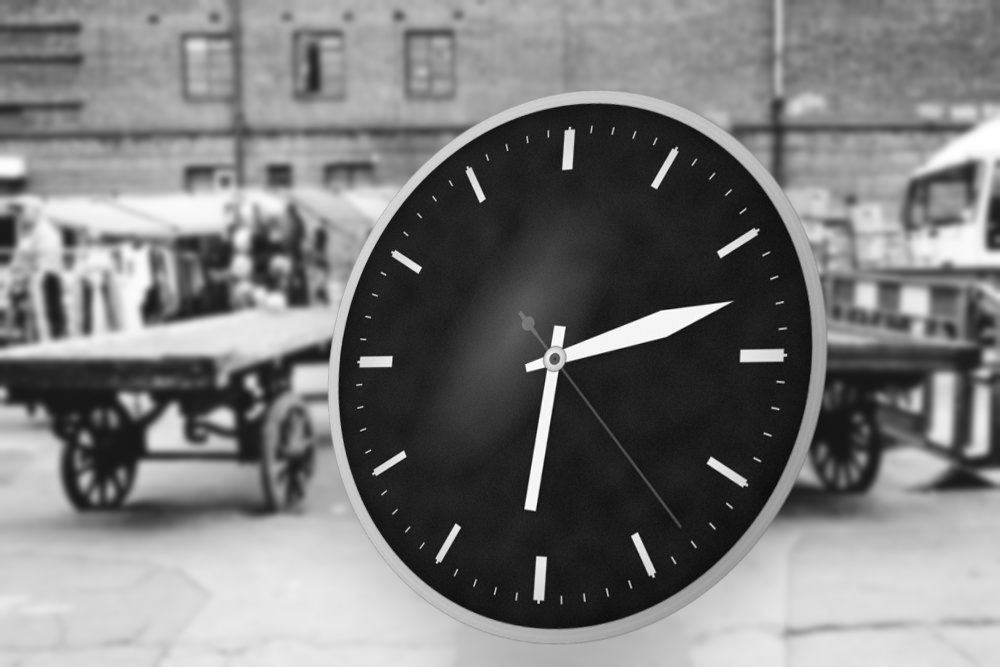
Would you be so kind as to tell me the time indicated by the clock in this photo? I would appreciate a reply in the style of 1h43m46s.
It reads 6h12m23s
